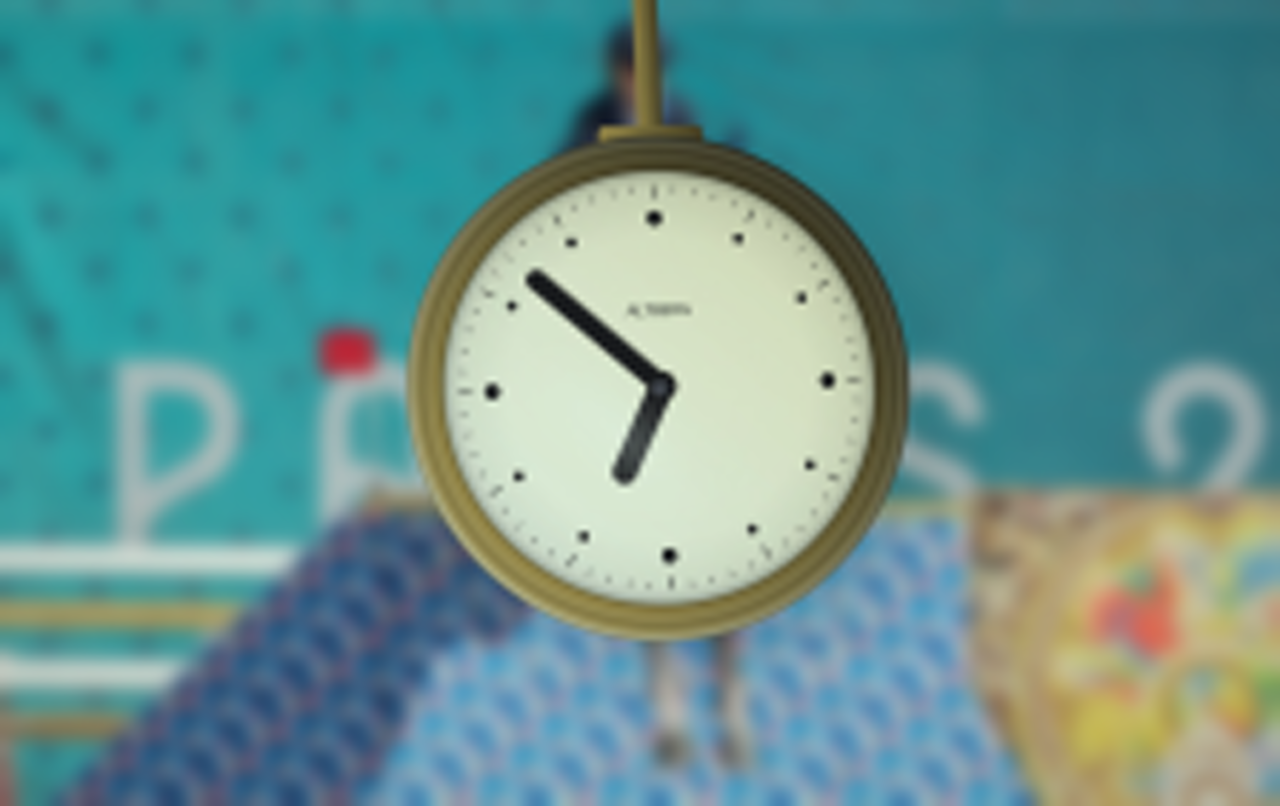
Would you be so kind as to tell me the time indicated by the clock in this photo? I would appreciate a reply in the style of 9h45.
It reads 6h52
